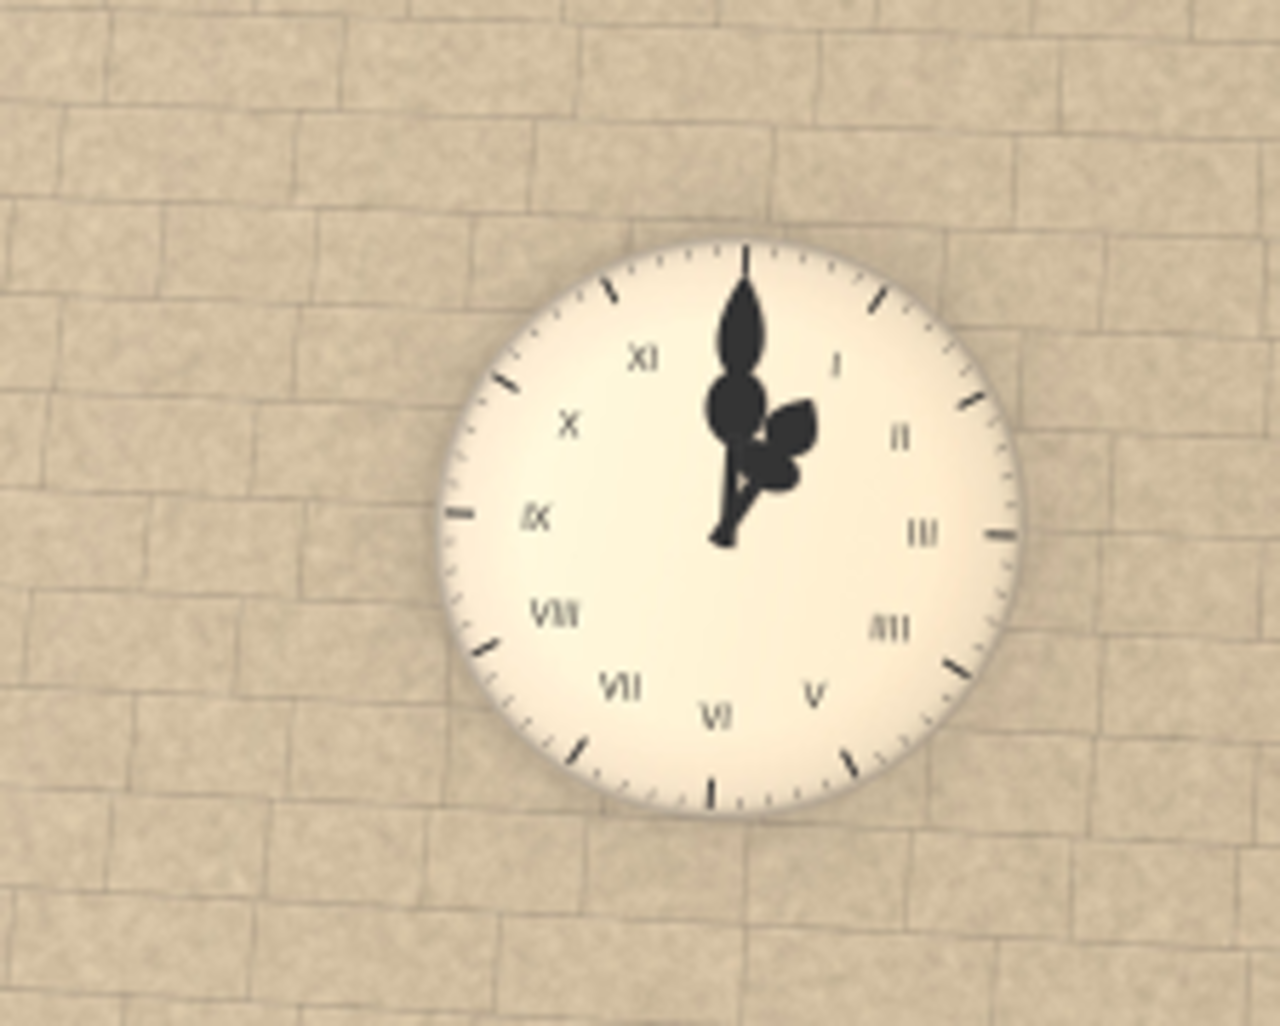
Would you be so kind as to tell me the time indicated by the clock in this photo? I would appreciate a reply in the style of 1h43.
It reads 1h00
